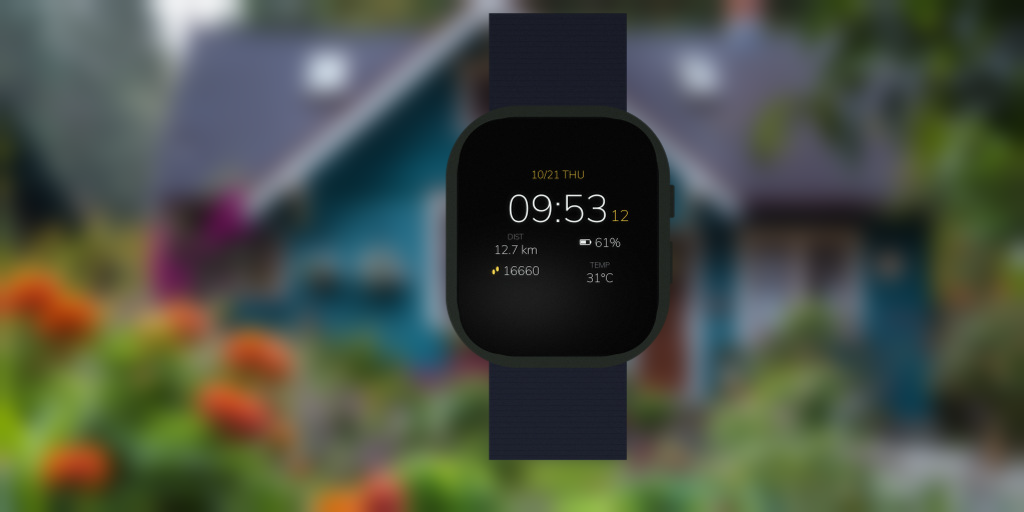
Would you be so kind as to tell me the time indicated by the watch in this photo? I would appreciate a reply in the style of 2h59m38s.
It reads 9h53m12s
